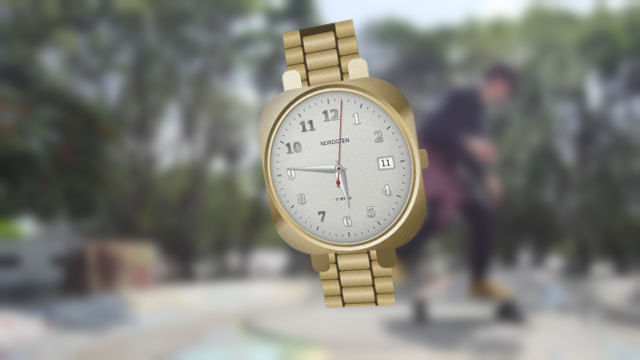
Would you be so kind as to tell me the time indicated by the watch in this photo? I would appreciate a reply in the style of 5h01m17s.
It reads 5h46m02s
